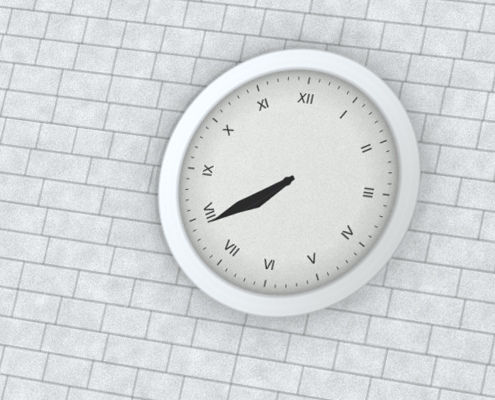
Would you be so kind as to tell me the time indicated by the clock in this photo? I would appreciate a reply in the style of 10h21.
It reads 7h39
